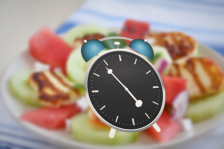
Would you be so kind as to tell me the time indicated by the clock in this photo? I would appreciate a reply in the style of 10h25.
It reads 4h54
